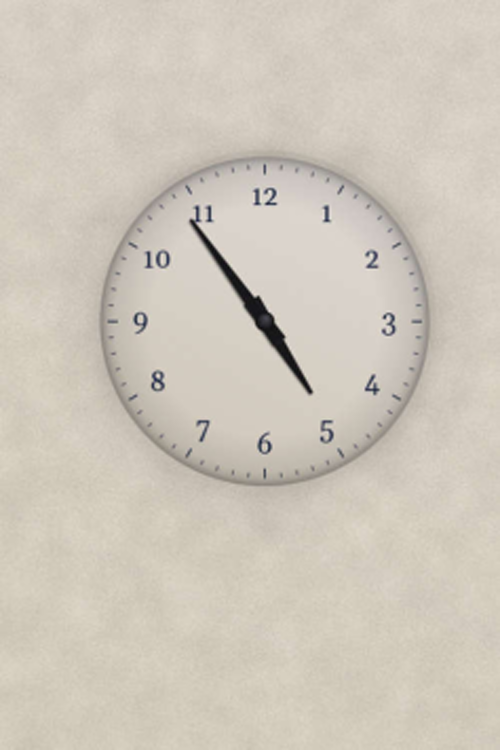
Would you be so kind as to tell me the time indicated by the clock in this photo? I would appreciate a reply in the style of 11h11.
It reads 4h54
